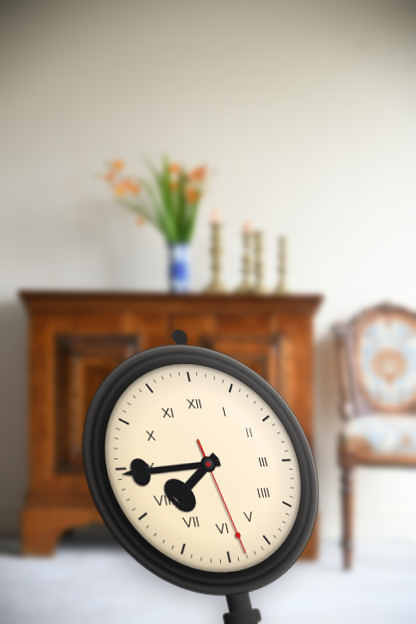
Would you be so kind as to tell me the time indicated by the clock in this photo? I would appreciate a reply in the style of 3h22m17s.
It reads 7h44m28s
